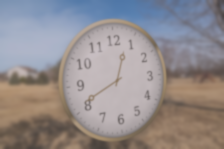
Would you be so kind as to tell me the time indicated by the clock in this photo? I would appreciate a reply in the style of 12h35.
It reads 12h41
